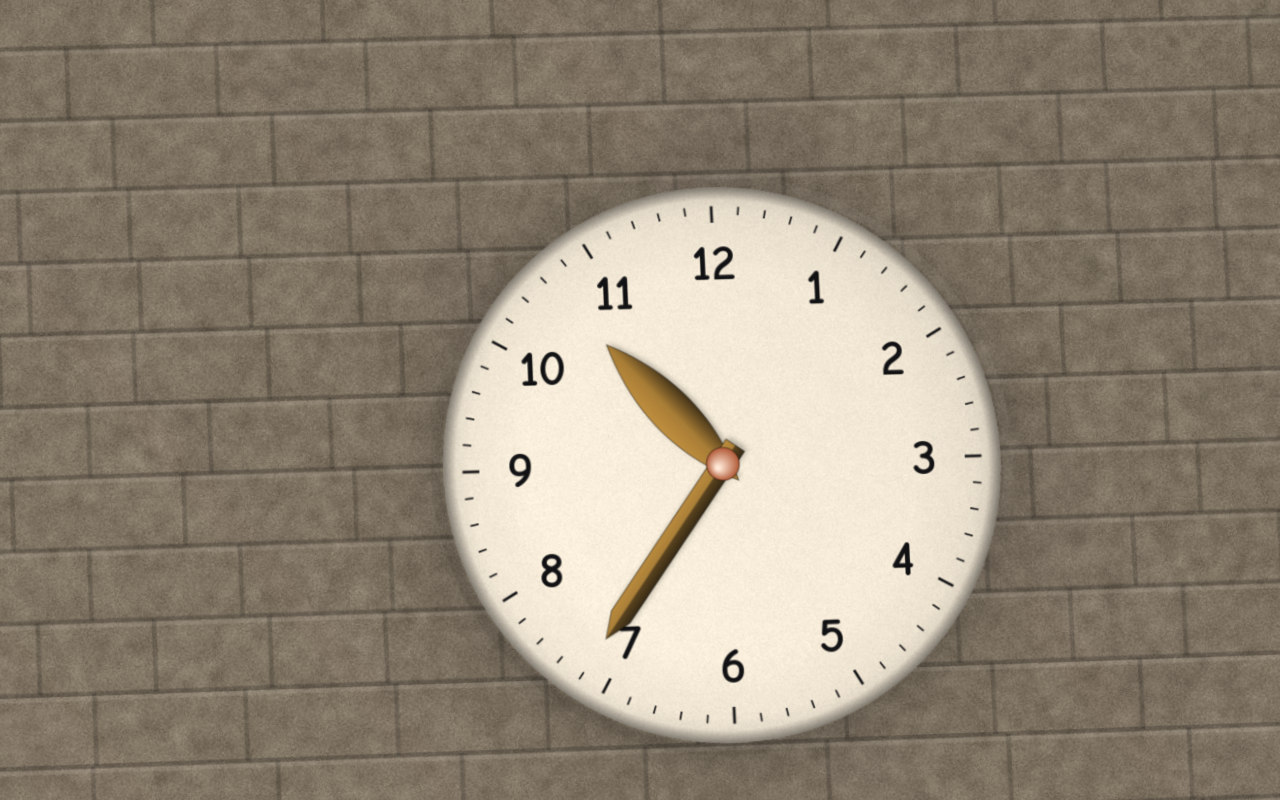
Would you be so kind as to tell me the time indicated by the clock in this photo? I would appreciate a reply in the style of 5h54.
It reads 10h36
